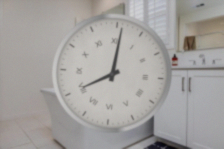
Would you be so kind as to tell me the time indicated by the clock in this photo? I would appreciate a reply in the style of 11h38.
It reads 8h01
